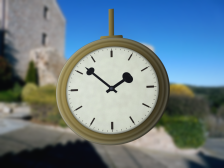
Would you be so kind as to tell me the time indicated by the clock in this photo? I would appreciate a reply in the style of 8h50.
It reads 1h52
